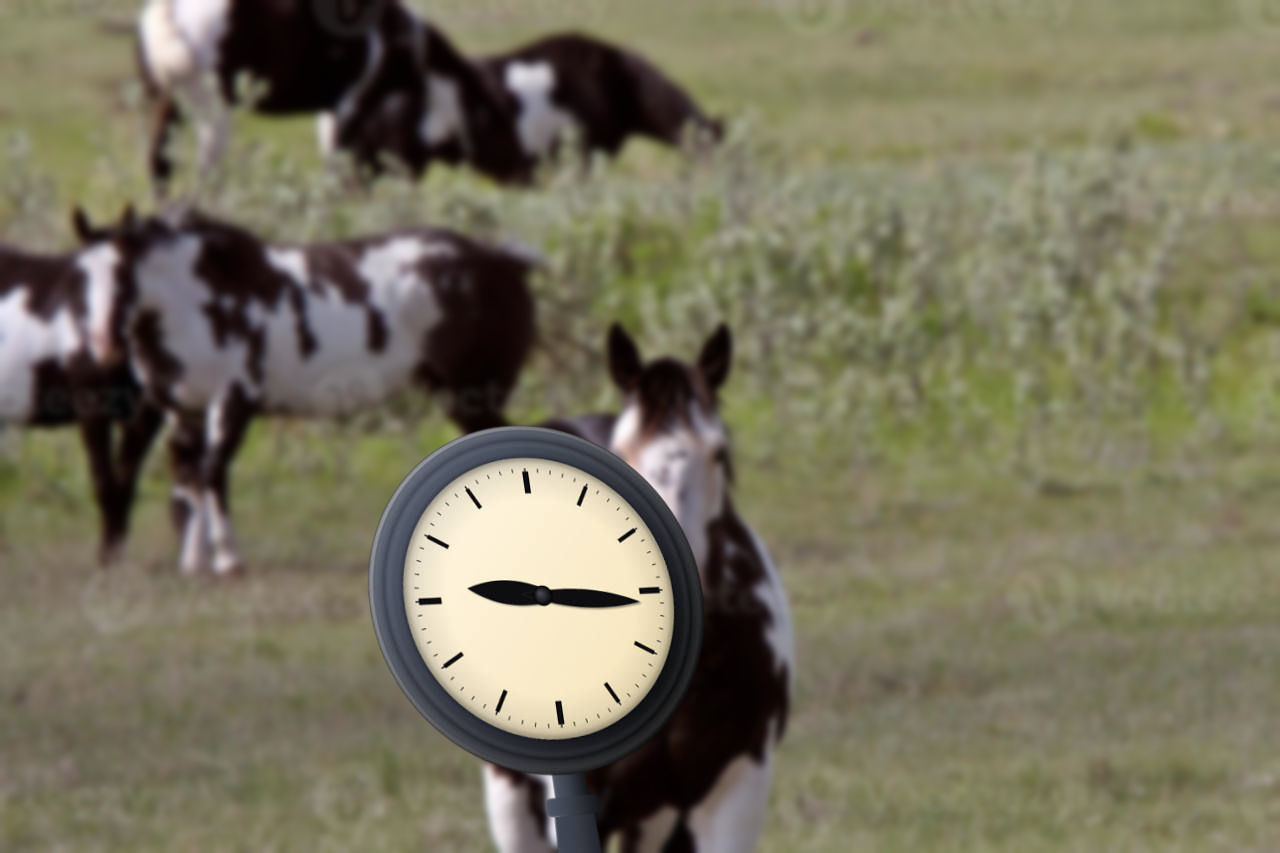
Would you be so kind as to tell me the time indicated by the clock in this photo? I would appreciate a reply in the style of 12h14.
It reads 9h16
